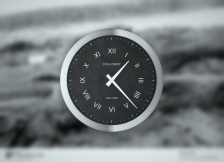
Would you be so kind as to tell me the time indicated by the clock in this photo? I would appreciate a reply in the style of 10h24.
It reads 1h23
